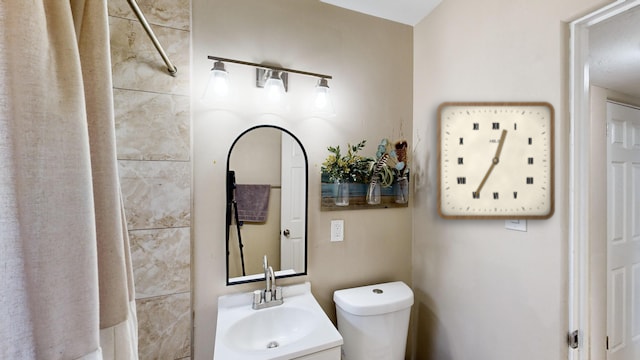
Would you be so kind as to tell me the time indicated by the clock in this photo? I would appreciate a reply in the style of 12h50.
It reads 12h35
